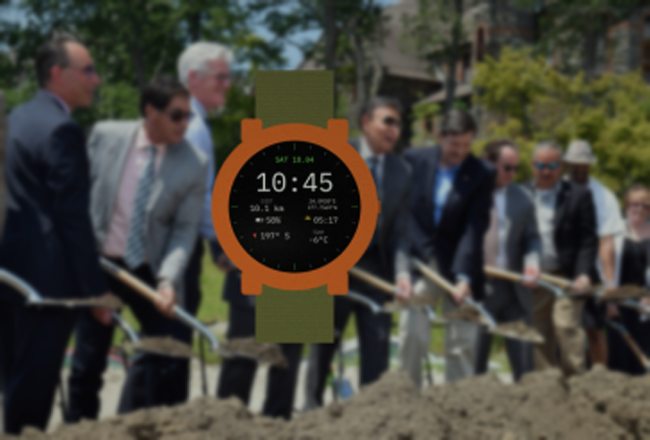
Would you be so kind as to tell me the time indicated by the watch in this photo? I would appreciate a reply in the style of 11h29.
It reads 10h45
